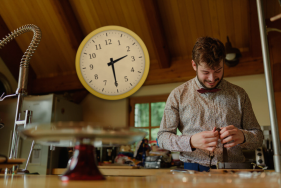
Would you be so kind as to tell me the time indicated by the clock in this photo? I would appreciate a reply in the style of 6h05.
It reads 2h30
